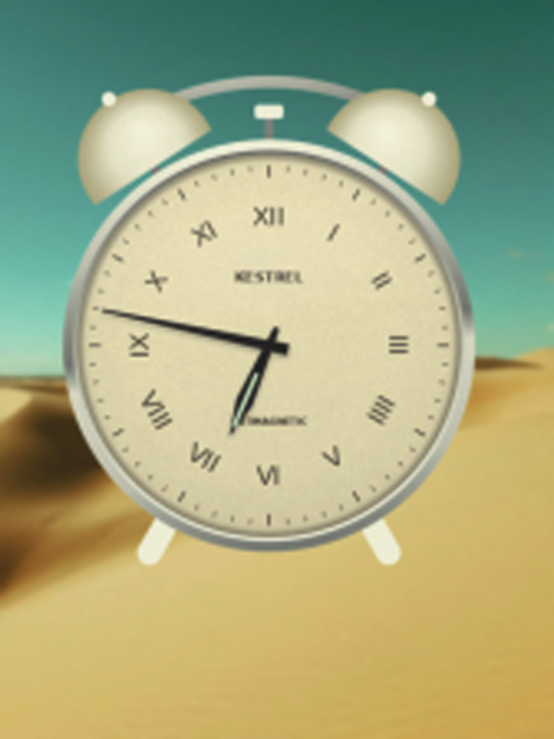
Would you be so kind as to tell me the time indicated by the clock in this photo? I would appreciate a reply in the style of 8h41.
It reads 6h47
